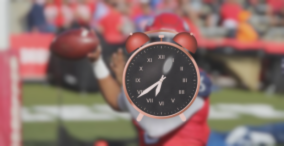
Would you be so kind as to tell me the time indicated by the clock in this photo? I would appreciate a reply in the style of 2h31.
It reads 6h39
